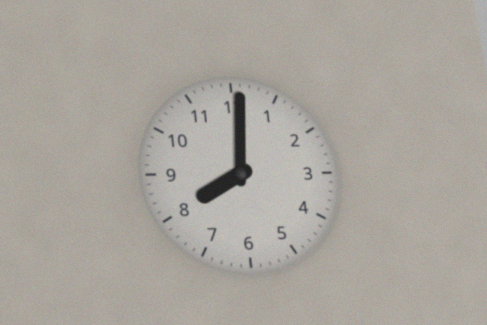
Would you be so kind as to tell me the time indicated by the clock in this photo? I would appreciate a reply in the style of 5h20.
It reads 8h01
